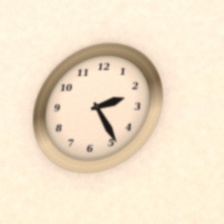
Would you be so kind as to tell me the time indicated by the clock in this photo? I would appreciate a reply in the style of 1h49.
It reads 2h24
